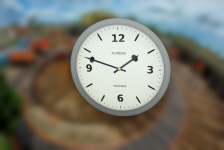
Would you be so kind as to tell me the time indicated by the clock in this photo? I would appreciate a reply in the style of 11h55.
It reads 1h48
